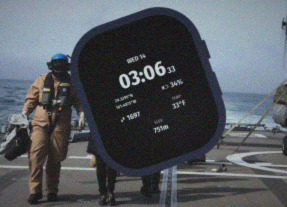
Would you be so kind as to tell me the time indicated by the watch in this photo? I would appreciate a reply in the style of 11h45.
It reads 3h06
